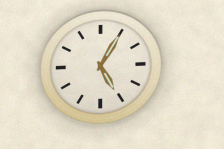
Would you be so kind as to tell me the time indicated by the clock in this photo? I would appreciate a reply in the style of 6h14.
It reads 5h05
